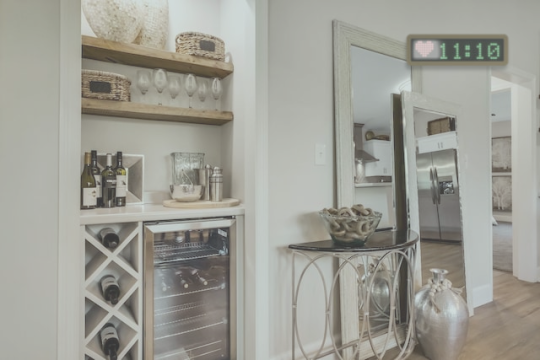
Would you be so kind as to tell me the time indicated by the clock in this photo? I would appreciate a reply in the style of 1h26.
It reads 11h10
